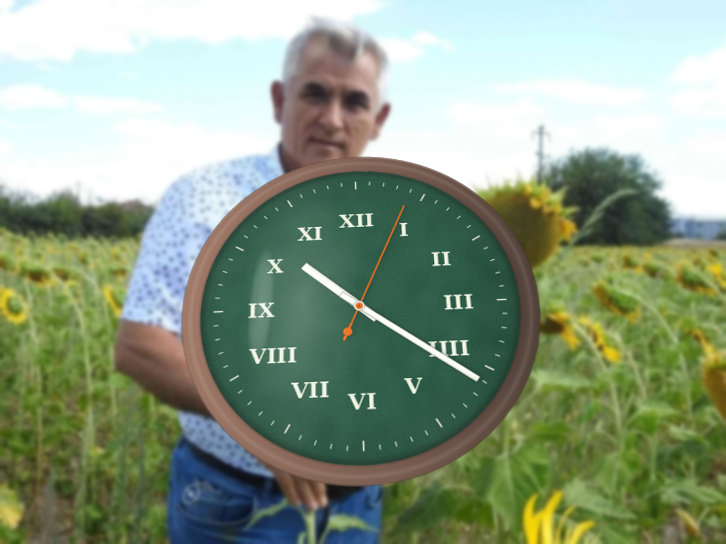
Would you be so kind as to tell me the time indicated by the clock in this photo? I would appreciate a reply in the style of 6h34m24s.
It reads 10h21m04s
